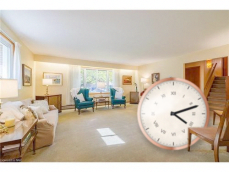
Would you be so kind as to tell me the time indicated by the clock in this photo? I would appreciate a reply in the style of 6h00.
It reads 4h12
